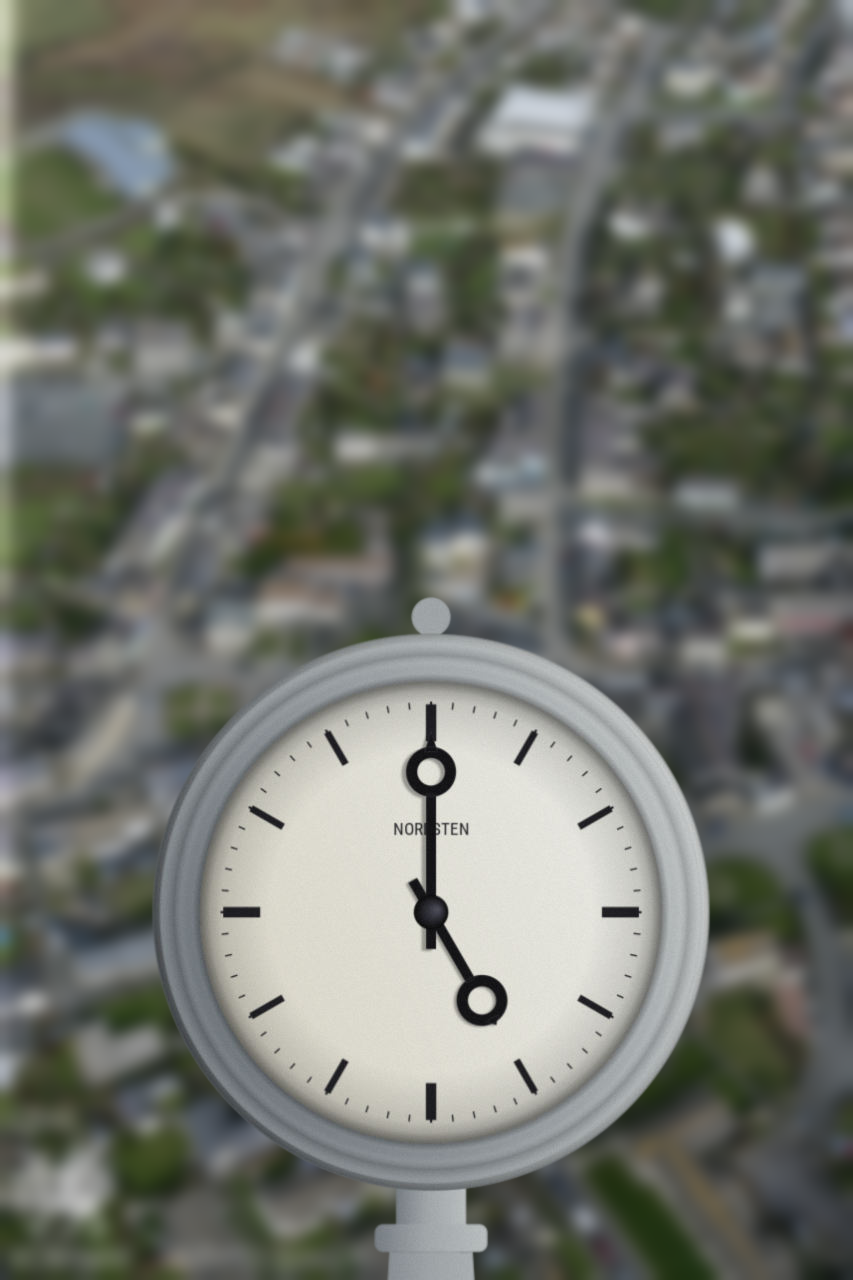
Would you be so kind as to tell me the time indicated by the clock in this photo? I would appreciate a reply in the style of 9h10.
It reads 5h00
